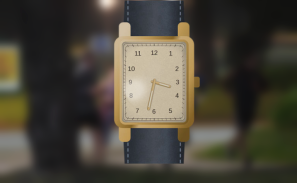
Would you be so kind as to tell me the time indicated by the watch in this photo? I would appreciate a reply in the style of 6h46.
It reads 3h32
